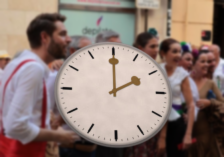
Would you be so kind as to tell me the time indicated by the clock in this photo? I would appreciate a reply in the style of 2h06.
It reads 2h00
